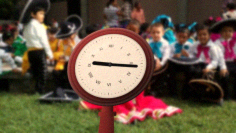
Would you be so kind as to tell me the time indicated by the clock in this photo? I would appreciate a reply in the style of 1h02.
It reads 9h16
